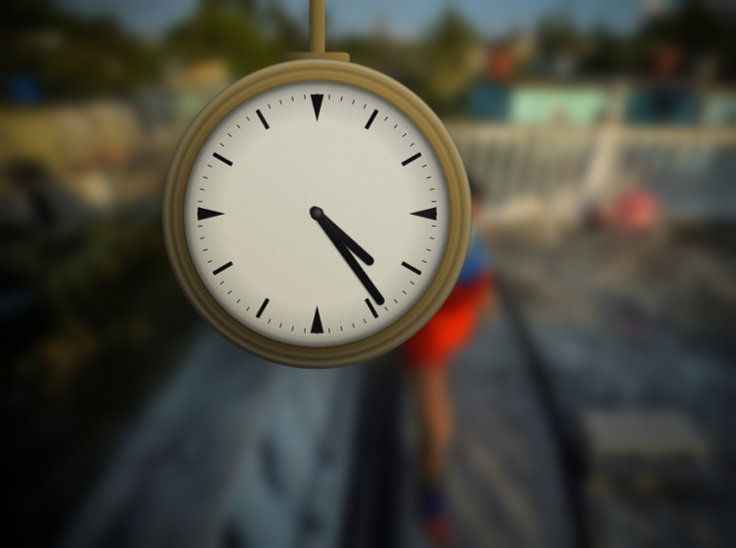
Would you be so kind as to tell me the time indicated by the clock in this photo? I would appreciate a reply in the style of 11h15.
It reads 4h24
